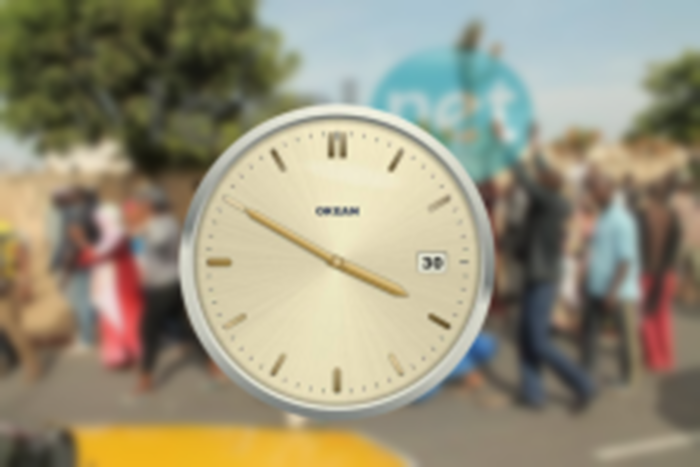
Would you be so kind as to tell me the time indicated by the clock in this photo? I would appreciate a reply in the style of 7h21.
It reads 3h50
